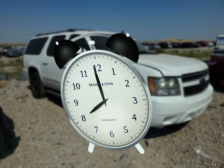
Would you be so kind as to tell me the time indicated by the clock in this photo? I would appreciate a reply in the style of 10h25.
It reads 7h59
